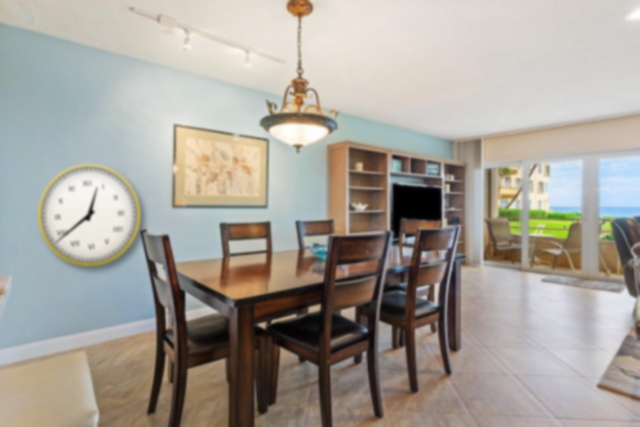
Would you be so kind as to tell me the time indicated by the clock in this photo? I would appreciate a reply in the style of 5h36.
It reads 12h39
